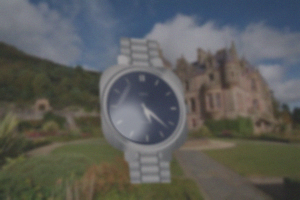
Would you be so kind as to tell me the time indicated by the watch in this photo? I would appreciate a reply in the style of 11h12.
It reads 5h22
